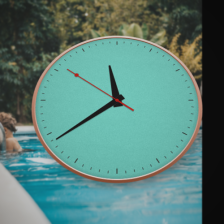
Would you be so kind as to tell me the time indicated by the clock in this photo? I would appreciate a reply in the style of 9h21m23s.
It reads 11h38m51s
